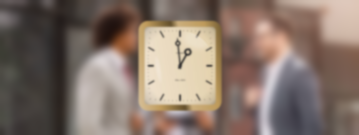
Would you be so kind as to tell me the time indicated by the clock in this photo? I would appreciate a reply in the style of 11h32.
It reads 12h59
